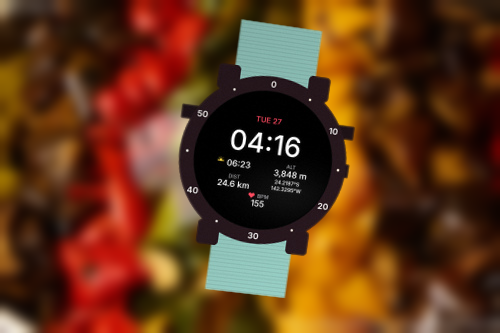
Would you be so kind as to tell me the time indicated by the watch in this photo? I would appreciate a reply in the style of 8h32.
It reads 4h16
